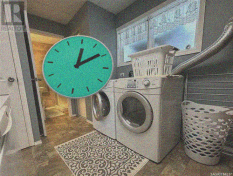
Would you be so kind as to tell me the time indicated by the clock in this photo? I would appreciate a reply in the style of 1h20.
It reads 12h09
